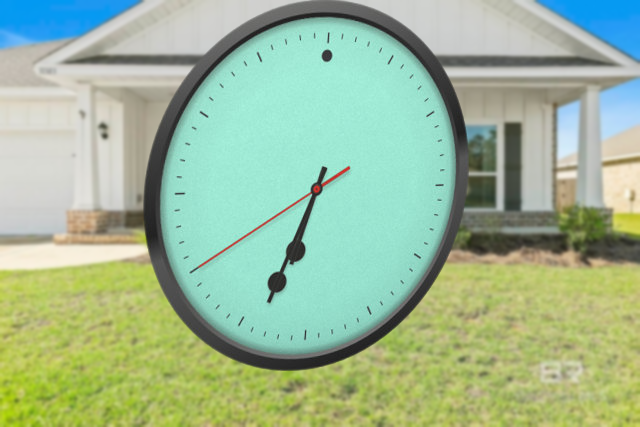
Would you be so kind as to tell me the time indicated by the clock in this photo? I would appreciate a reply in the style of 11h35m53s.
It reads 6h33m40s
